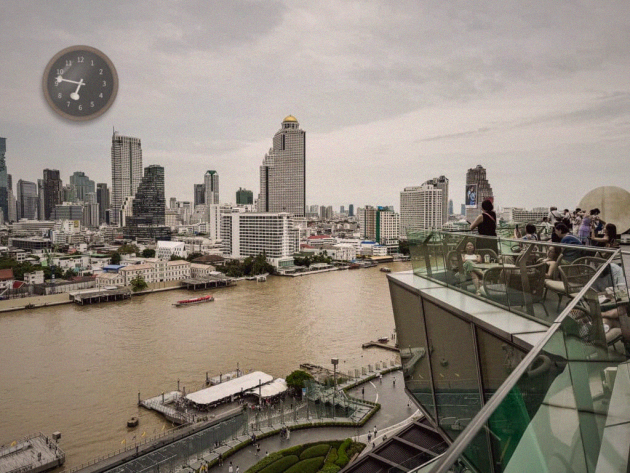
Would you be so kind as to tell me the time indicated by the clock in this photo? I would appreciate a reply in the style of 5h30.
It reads 6h47
